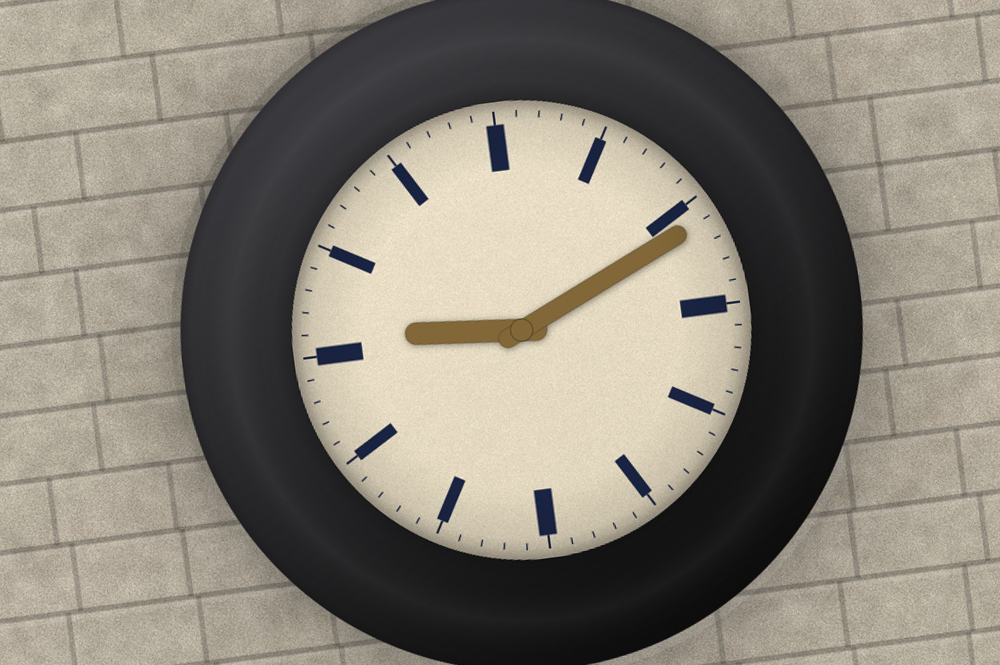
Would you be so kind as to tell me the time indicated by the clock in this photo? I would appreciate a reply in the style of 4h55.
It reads 9h11
